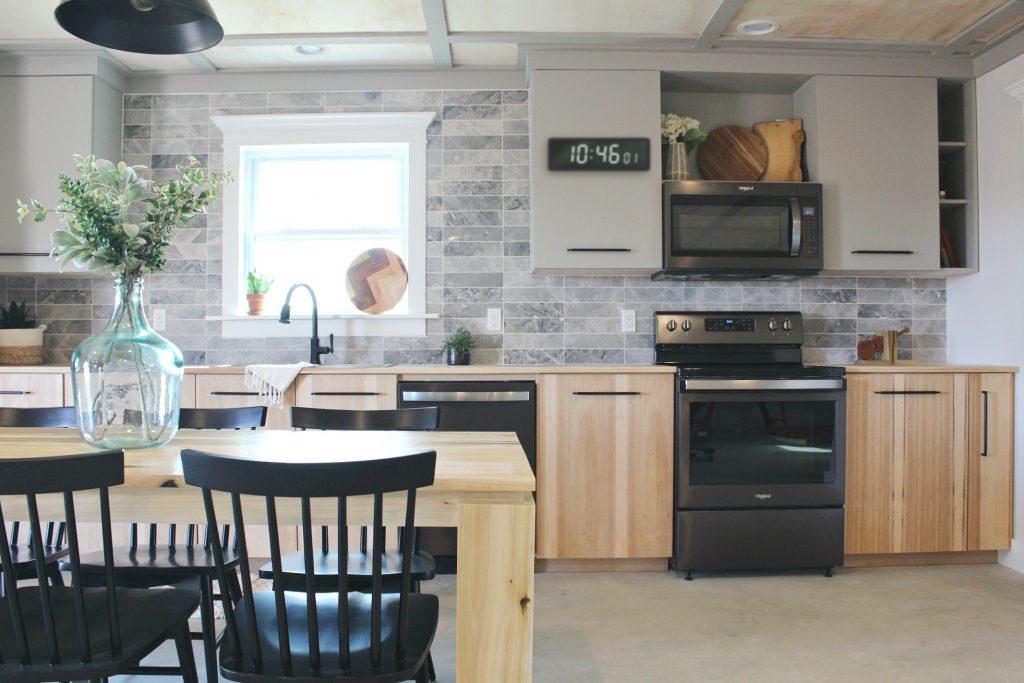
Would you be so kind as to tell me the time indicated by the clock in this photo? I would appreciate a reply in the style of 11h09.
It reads 10h46
